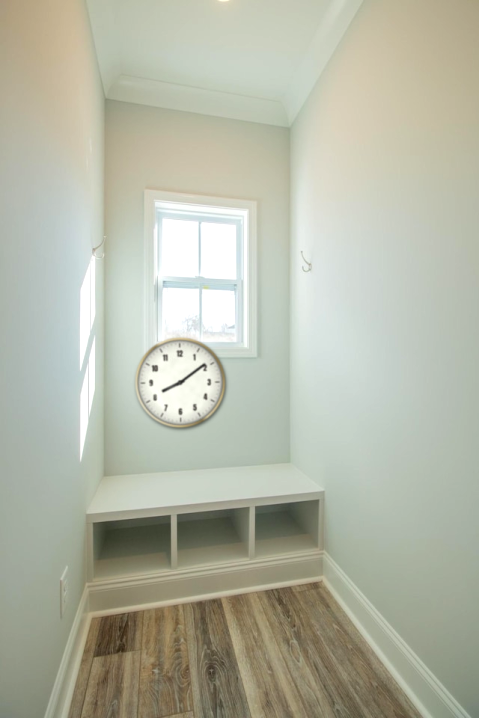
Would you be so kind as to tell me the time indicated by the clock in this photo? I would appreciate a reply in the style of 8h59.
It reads 8h09
